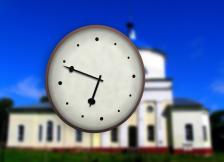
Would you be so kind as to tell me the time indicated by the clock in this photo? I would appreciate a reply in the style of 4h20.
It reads 6h49
